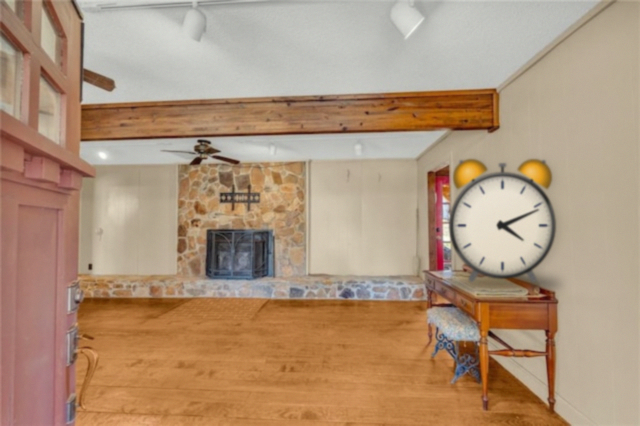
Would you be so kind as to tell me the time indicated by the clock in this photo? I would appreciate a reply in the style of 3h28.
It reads 4h11
